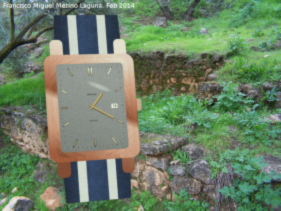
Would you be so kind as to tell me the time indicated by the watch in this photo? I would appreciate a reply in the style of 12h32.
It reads 1h20
